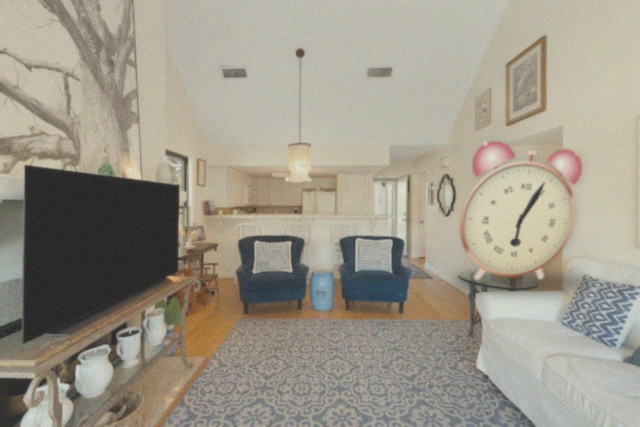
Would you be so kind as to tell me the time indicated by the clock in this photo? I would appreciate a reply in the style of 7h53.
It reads 6h04
